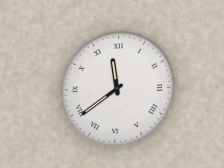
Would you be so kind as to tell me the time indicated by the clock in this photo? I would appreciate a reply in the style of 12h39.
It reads 11h39
